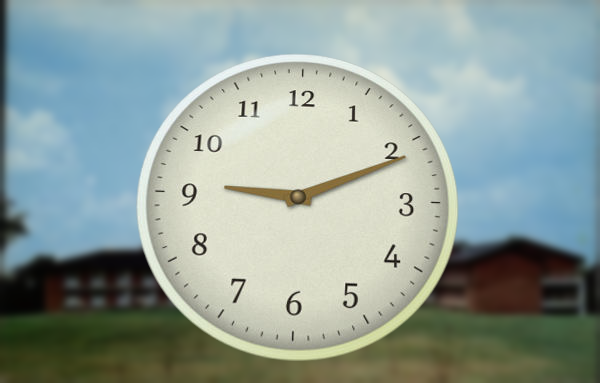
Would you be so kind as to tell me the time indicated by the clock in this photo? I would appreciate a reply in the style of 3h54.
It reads 9h11
